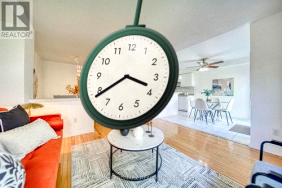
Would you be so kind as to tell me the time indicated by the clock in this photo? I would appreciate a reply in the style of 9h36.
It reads 3h39
